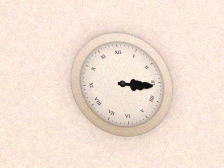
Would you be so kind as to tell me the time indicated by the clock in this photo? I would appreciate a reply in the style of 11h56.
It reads 3h16
